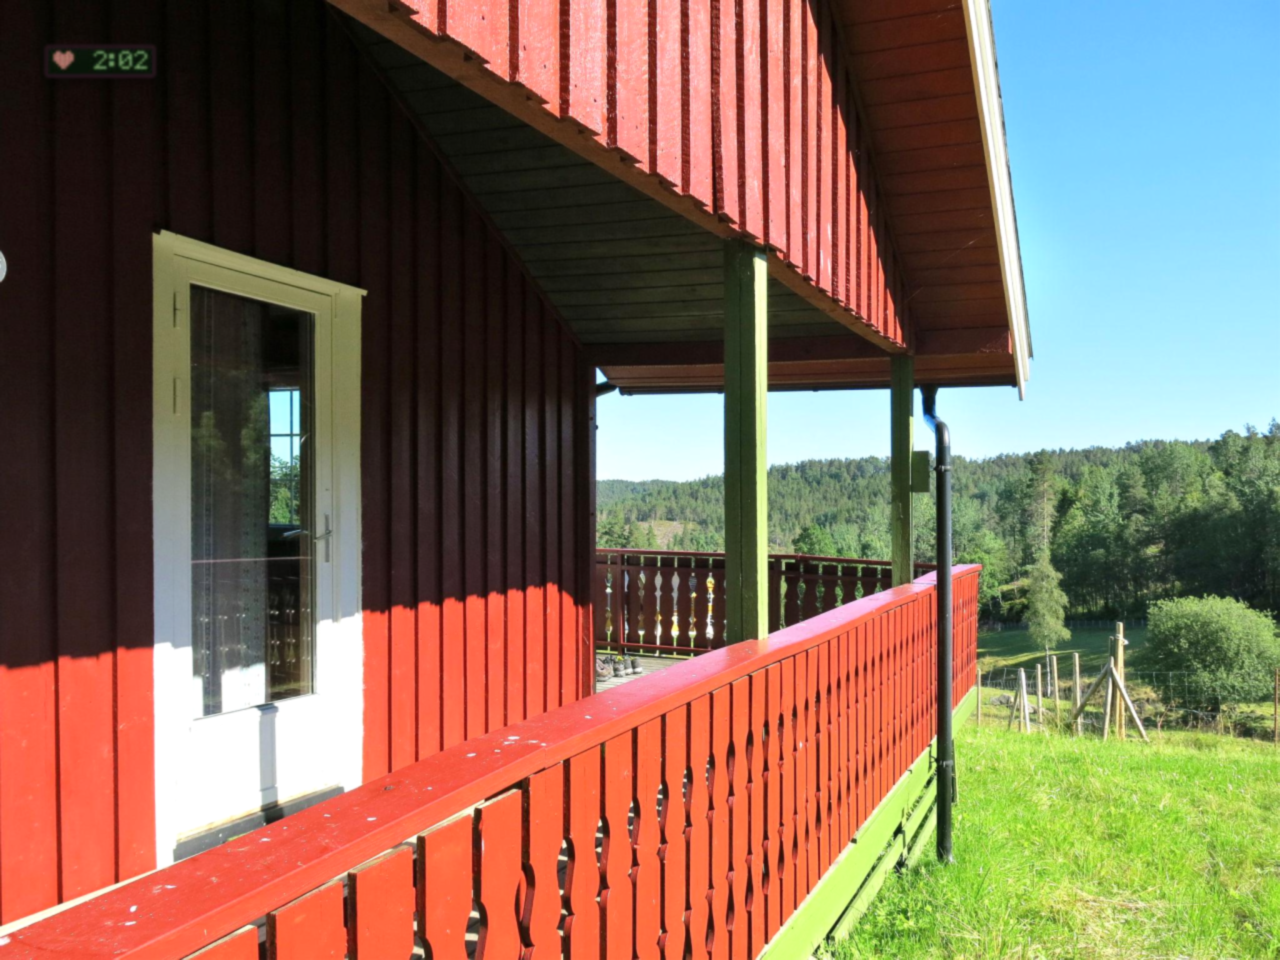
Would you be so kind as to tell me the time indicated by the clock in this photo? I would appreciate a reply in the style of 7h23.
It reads 2h02
